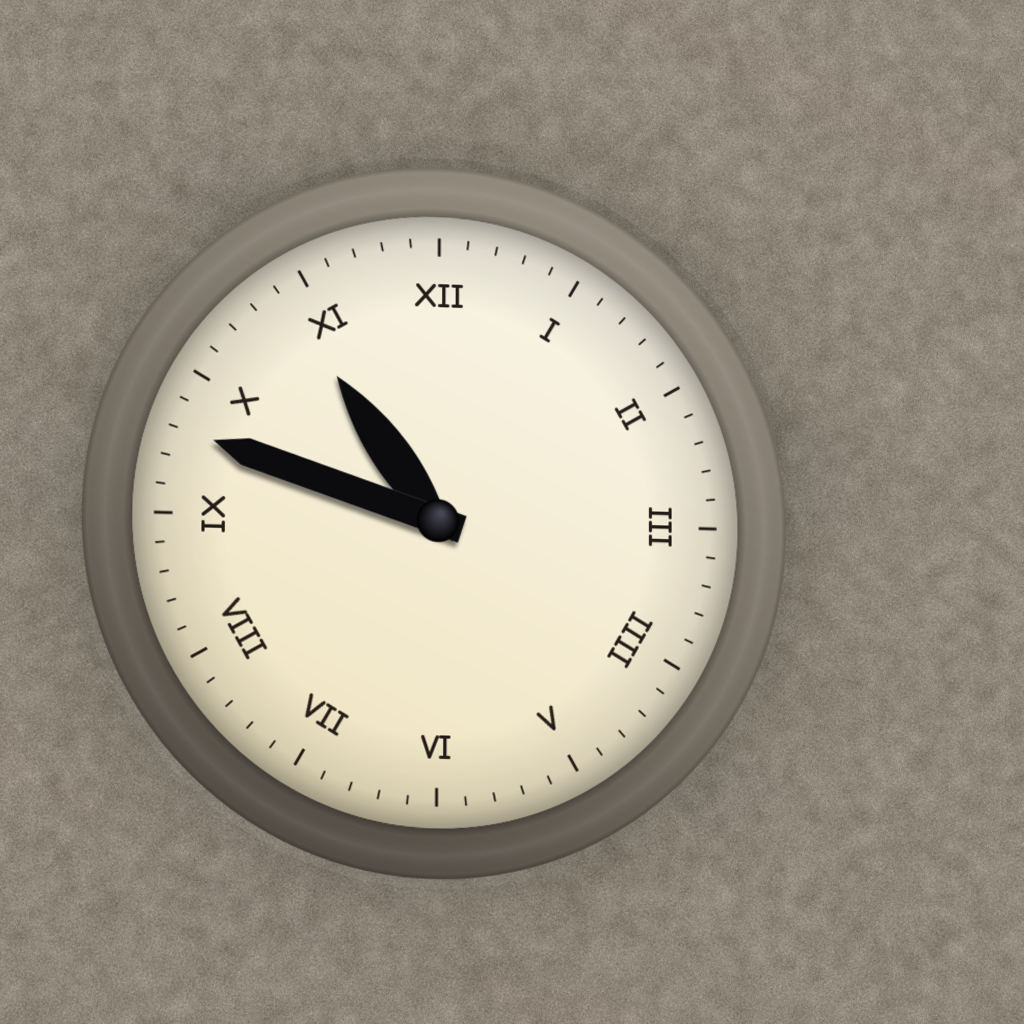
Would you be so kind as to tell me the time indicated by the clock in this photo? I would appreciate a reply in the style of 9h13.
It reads 10h48
